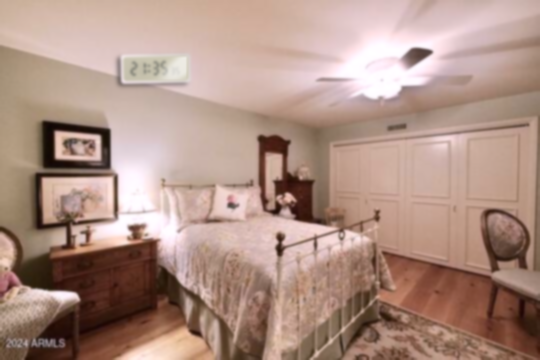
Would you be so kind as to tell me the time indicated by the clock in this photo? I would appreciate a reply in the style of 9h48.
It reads 21h35
